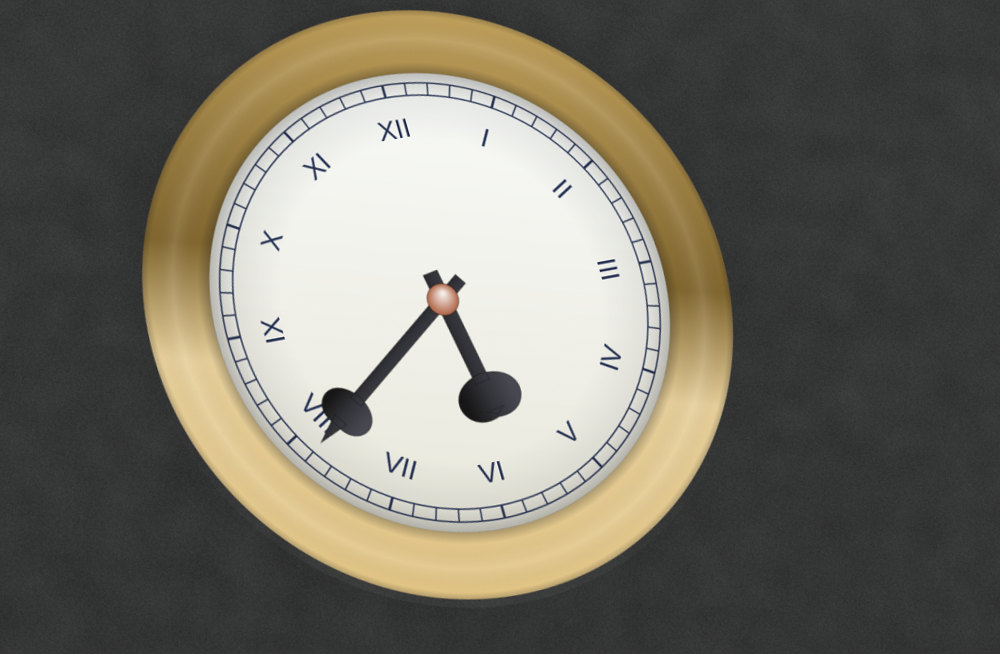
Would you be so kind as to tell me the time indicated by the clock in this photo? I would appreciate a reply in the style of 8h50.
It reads 5h39
